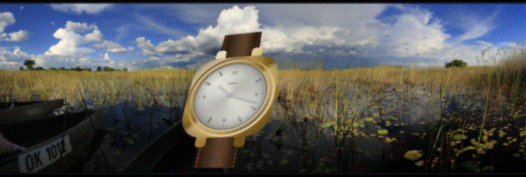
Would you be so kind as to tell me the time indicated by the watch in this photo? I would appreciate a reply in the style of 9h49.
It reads 10h18
